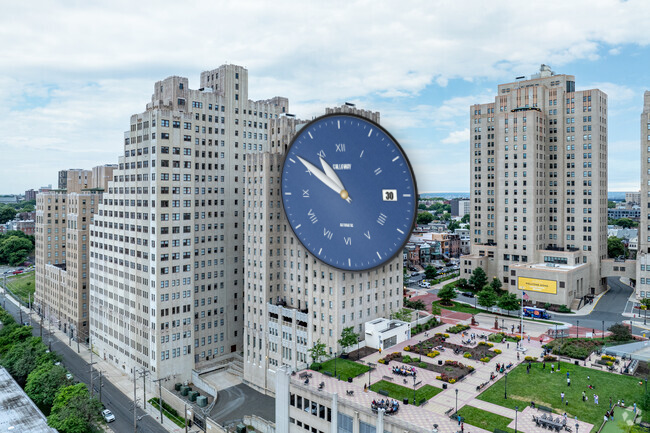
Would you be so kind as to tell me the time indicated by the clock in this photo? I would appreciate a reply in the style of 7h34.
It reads 10h51
